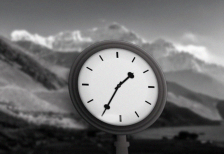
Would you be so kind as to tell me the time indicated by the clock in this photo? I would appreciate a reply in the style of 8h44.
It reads 1h35
